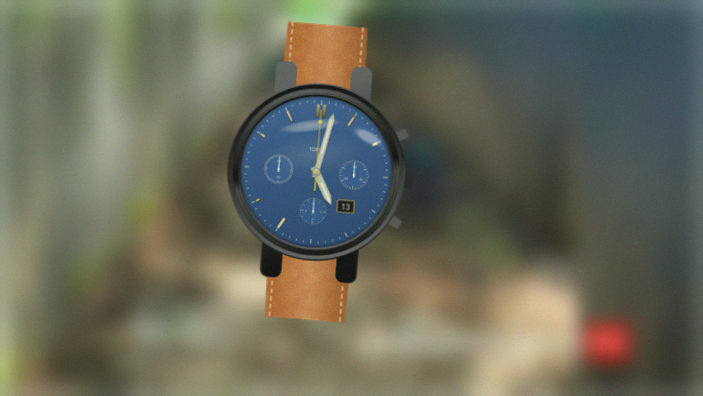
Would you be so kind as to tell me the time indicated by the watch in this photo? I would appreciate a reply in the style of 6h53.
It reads 5h02
